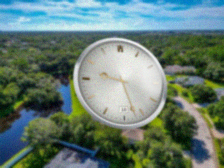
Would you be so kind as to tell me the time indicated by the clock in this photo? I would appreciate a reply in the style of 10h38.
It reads 9h27
